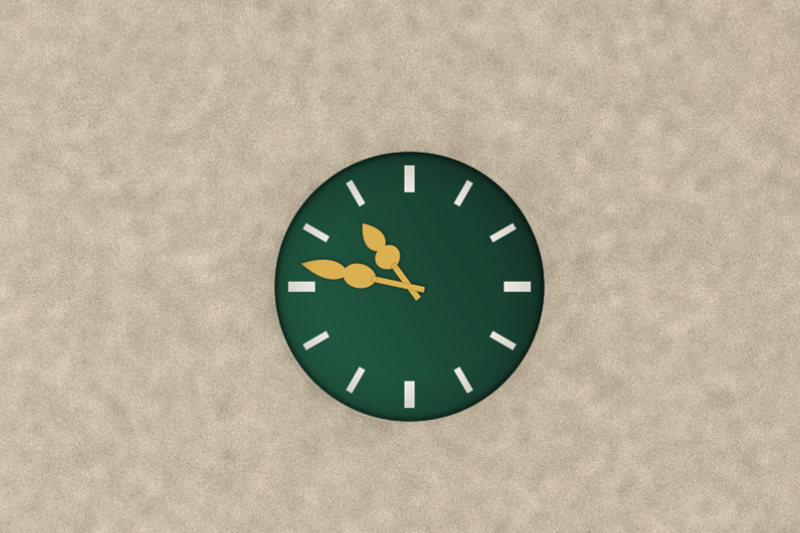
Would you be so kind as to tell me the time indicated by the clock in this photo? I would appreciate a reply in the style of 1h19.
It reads 10h47
